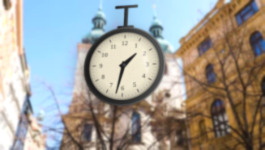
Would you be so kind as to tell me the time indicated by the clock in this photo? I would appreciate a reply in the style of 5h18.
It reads 1h32
